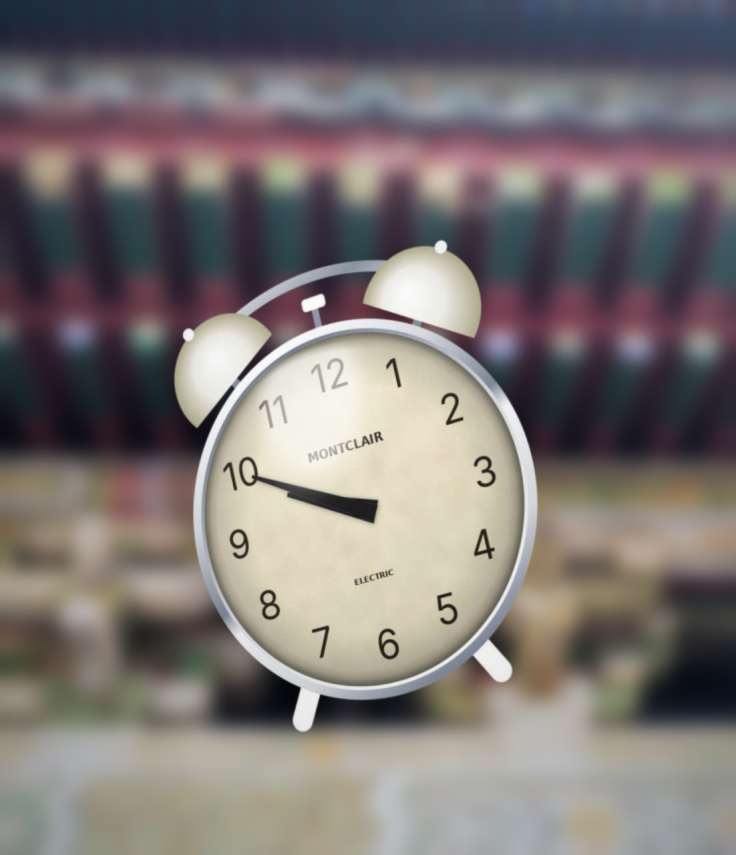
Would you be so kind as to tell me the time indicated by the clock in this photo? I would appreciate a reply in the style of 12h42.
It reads 9h50
